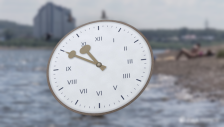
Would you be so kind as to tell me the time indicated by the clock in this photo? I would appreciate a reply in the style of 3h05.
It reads 10h50
